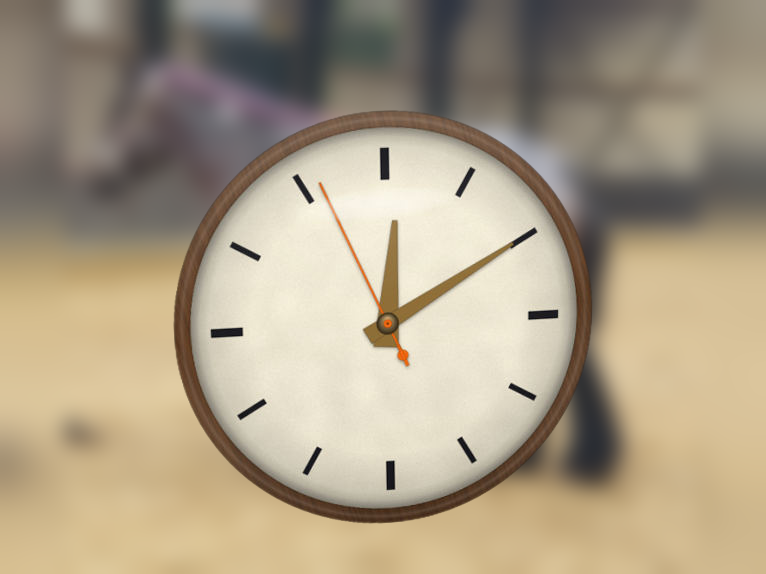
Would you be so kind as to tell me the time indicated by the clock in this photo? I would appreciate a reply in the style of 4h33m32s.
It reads 12h09m56s
